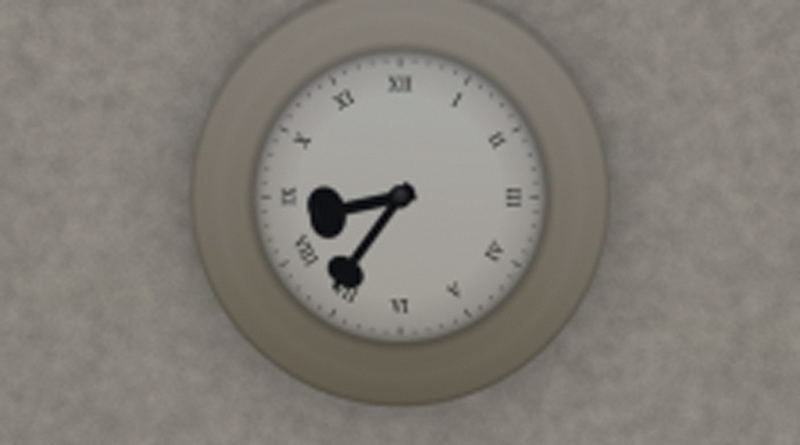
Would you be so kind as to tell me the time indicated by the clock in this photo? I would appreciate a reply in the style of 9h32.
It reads 8h36
